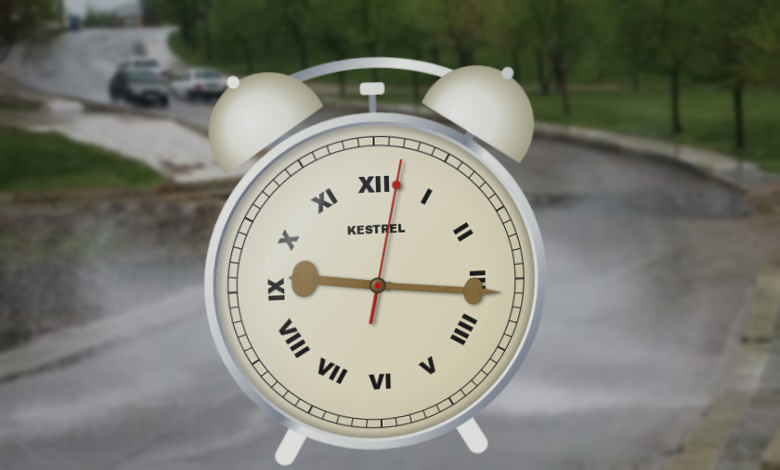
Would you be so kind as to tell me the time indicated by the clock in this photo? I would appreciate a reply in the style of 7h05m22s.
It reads 9h16m02s
